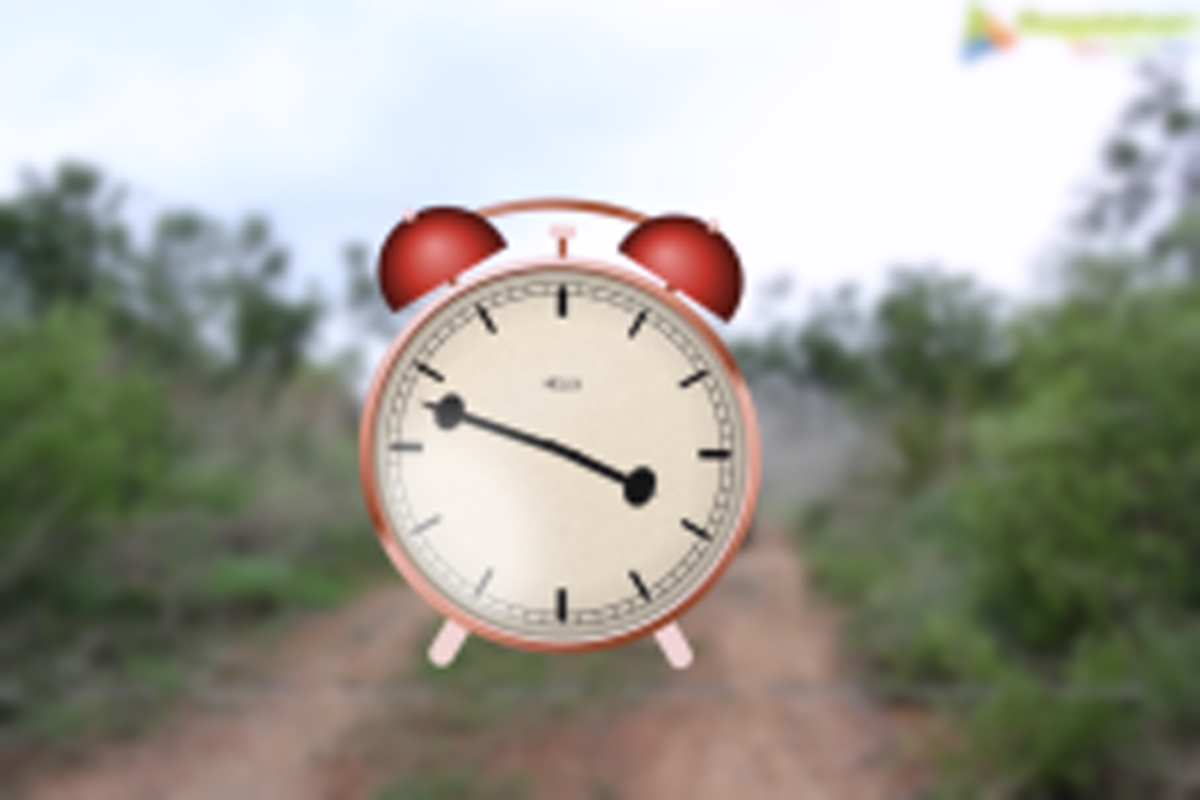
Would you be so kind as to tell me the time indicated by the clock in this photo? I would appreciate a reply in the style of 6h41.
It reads 3h48
